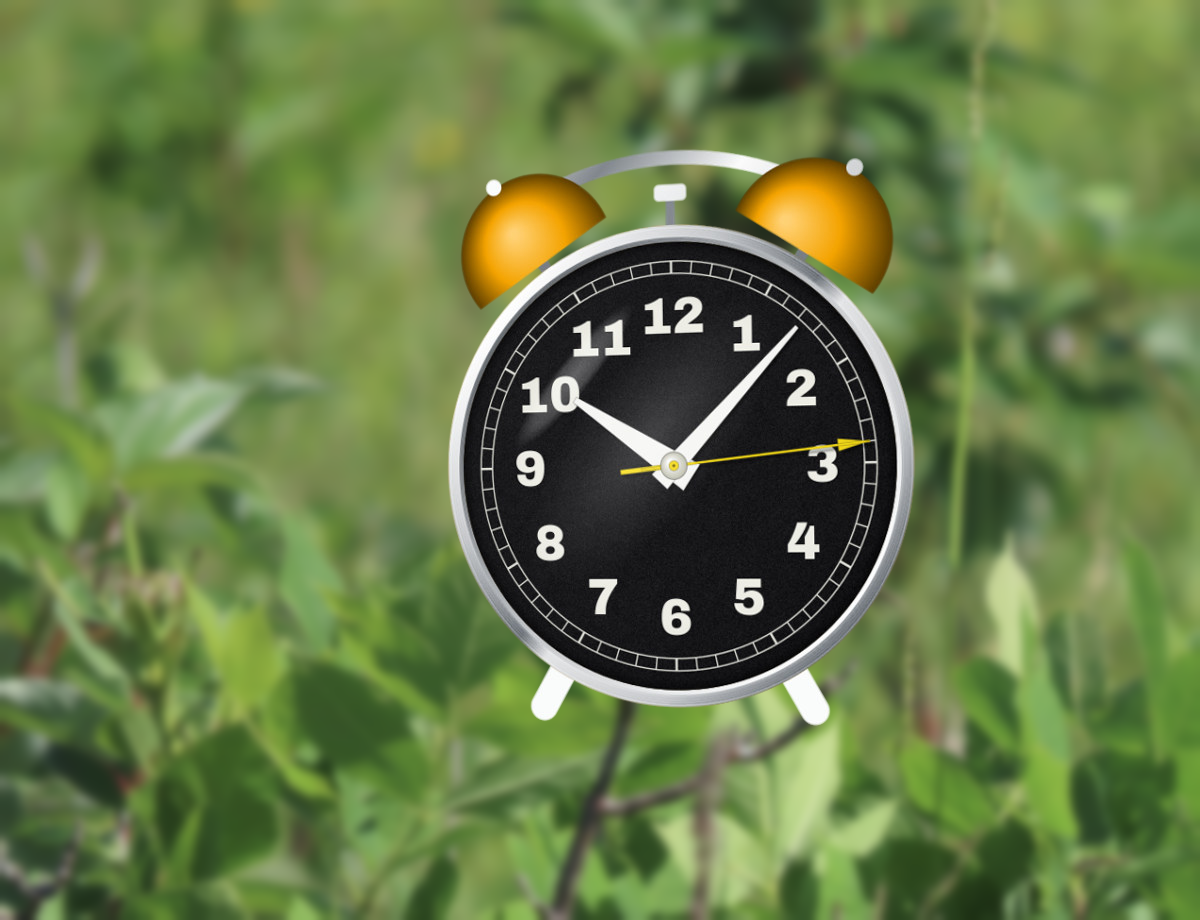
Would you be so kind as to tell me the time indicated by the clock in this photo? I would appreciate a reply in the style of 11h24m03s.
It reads 10h07m14s
